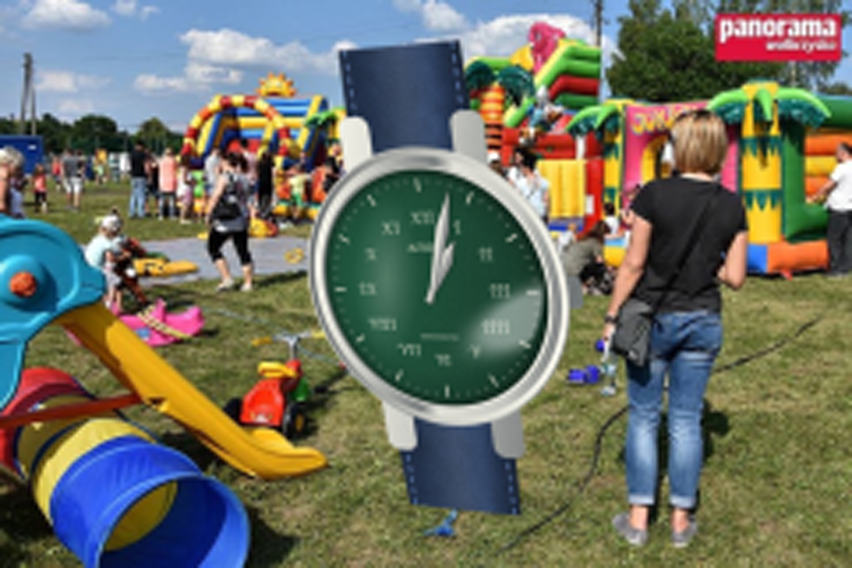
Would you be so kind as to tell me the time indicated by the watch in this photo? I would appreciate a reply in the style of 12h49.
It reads 1h03
